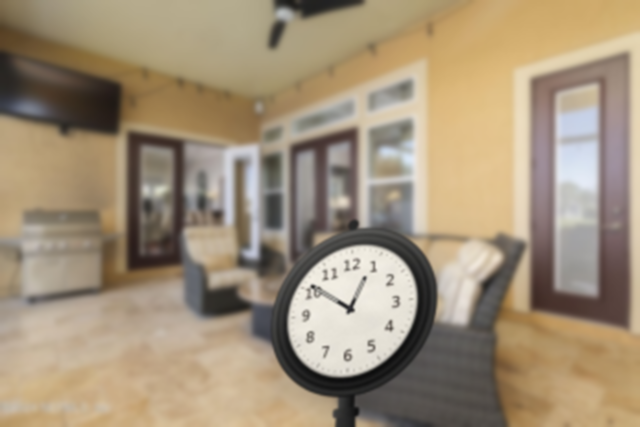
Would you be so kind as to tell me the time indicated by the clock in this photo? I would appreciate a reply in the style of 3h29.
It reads 12h51
